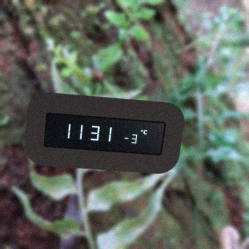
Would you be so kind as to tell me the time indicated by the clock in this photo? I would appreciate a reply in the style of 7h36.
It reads 11h31
